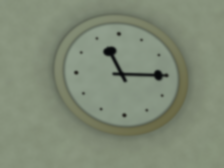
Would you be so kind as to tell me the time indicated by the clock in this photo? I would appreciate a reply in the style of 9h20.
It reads 11h15
